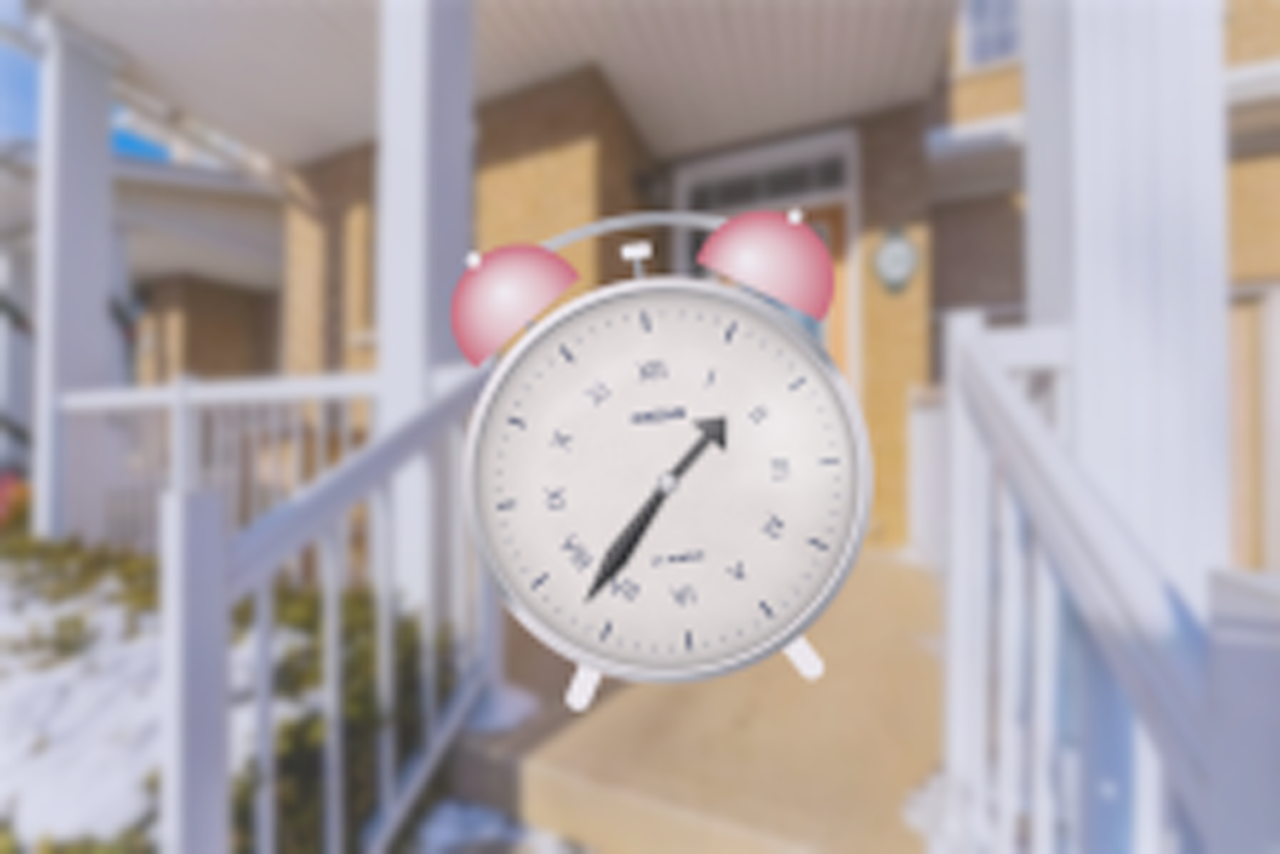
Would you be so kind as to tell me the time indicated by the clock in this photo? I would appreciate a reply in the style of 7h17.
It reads 1h37
